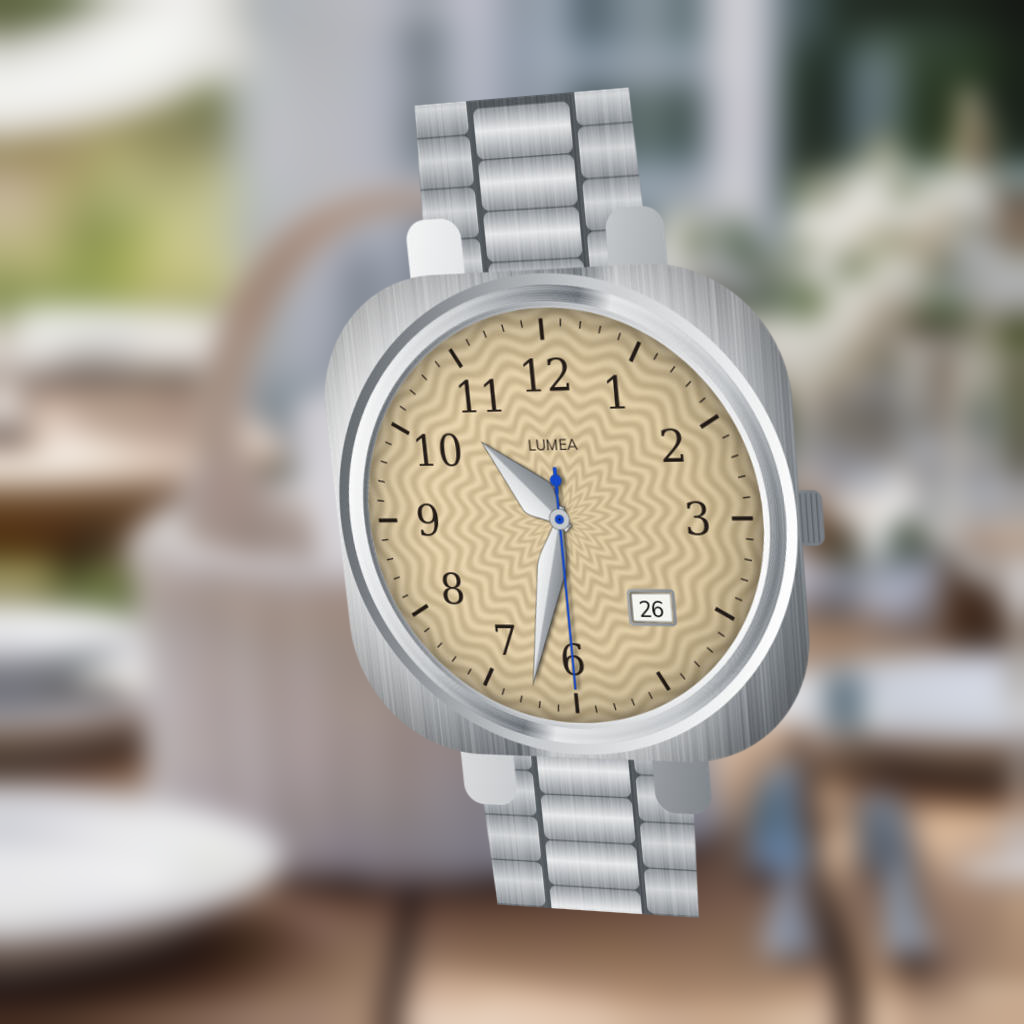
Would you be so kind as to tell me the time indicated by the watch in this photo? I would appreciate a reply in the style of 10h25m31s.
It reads 10h32m30s
